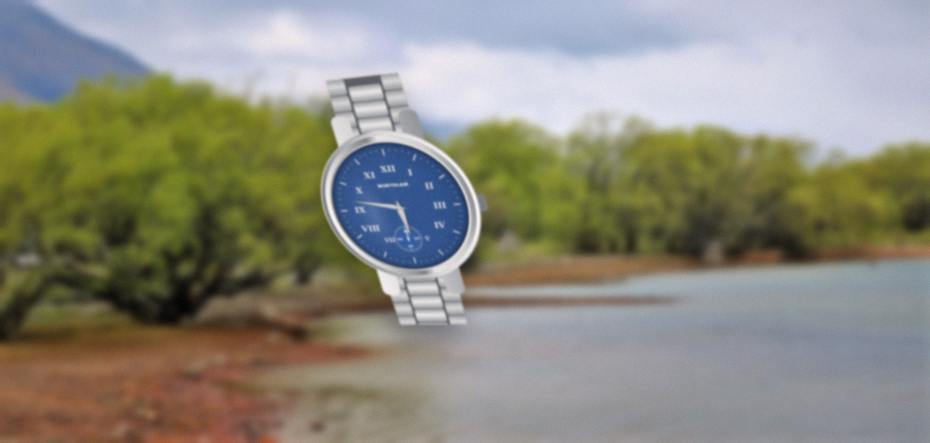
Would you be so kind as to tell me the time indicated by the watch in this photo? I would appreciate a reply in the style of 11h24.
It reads 5h47
